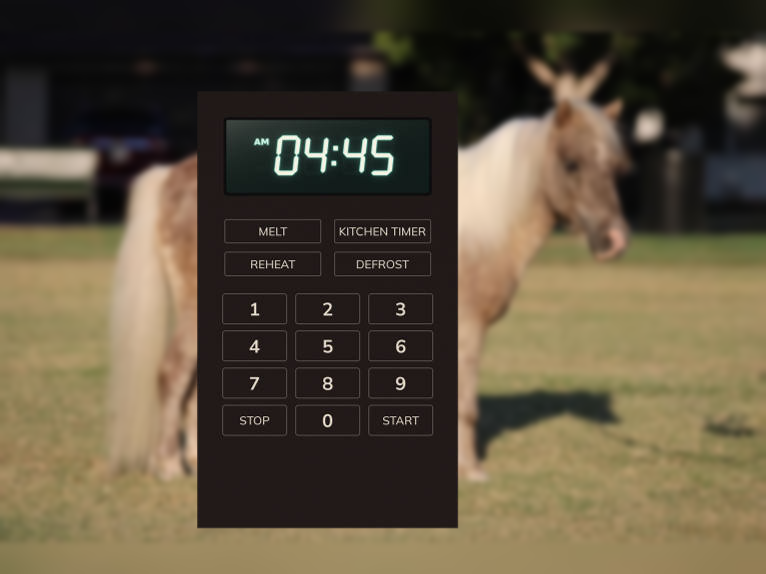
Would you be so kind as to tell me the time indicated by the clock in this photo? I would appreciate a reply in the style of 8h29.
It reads 4h45
